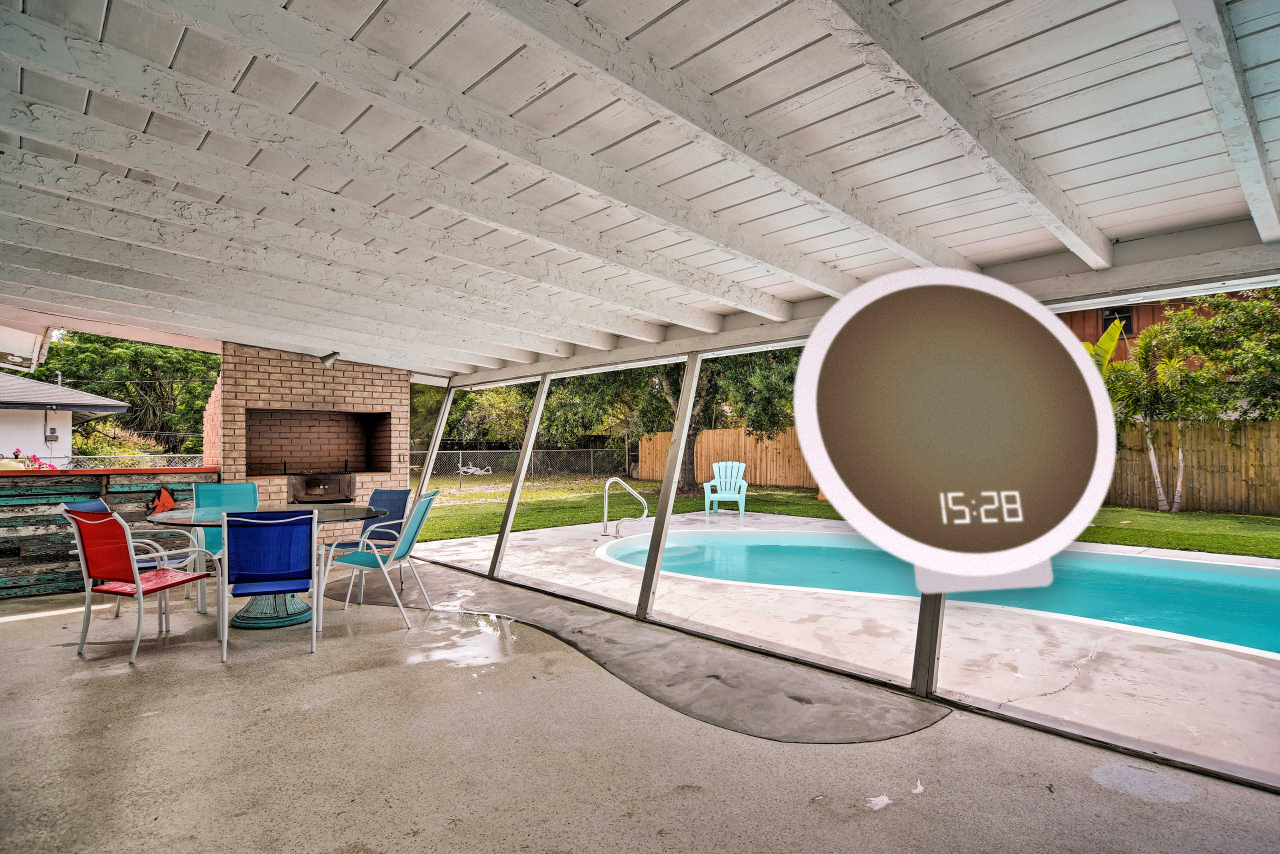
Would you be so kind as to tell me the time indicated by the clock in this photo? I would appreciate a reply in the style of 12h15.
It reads 15h28
